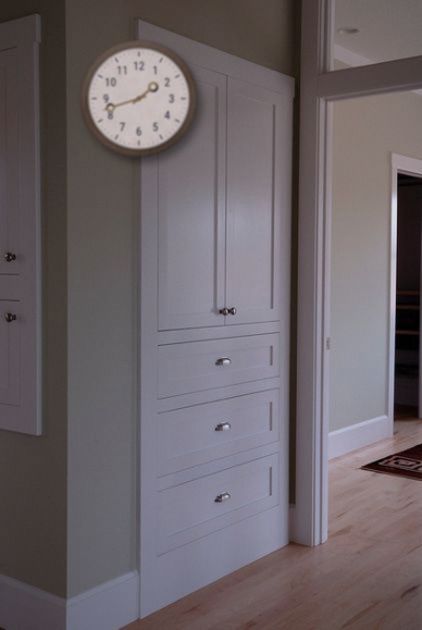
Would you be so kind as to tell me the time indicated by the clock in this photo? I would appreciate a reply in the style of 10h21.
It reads 1h42
